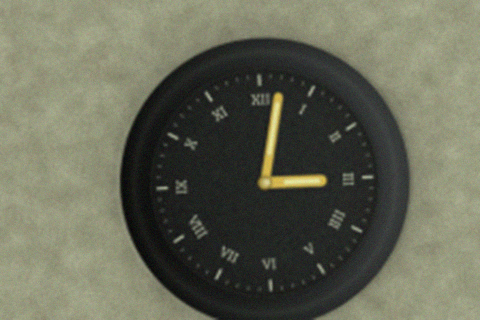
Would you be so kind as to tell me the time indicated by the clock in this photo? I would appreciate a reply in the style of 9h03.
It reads 3h02
